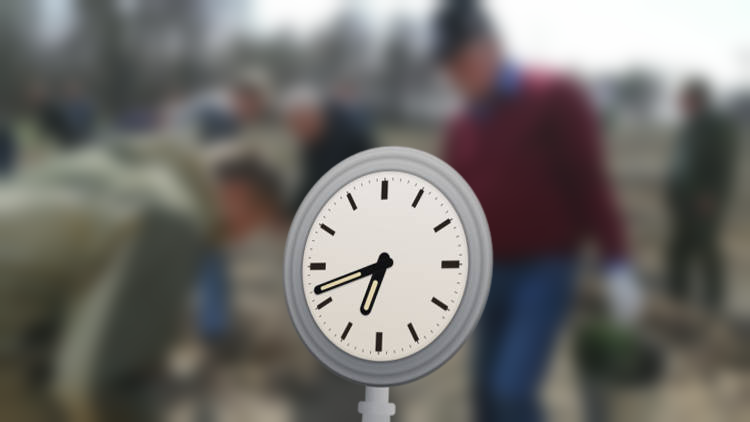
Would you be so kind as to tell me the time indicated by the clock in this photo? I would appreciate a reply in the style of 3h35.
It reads 6h42
